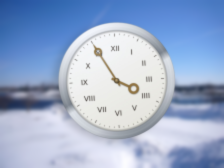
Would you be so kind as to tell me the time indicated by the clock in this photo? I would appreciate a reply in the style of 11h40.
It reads 3h55
